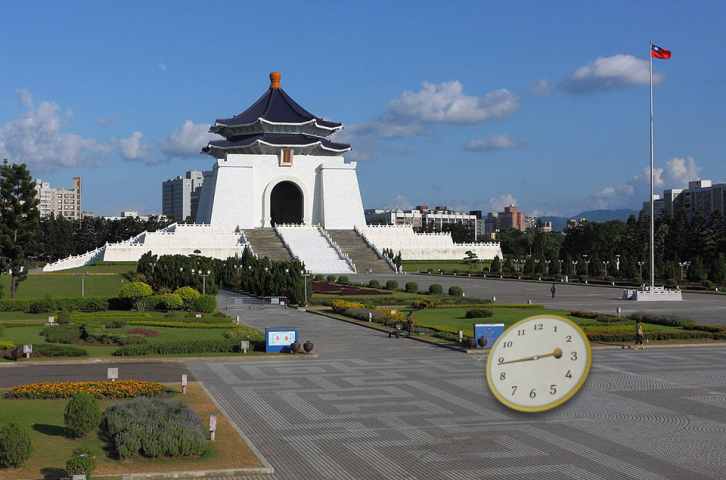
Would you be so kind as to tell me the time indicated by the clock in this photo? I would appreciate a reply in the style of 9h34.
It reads 2h44
